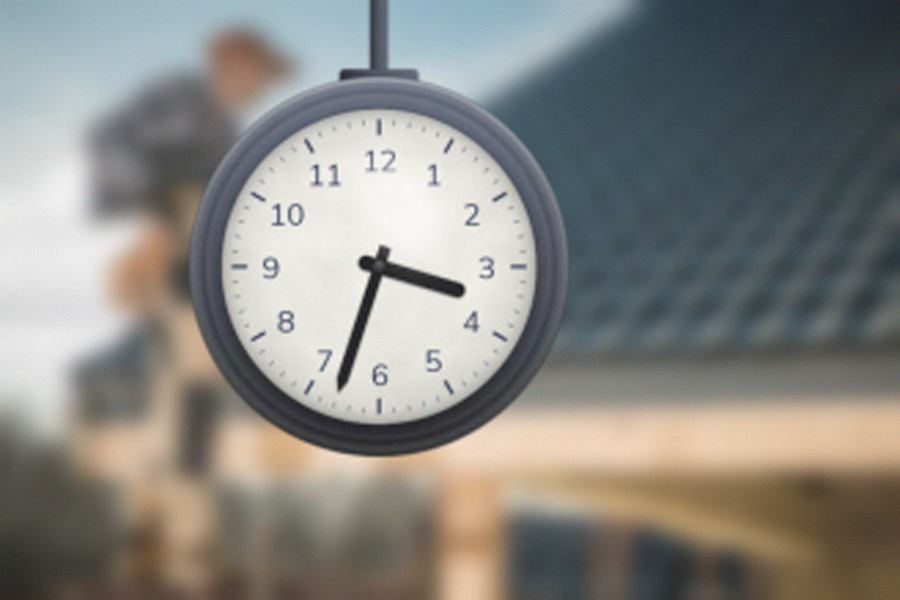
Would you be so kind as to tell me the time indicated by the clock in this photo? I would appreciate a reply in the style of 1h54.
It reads 3h33
